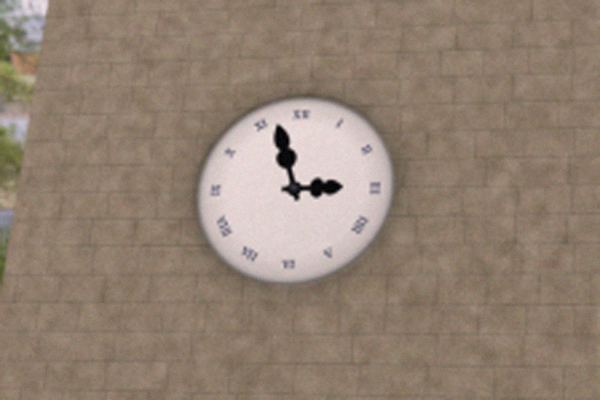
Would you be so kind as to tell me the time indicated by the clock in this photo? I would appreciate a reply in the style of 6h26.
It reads 2h57
